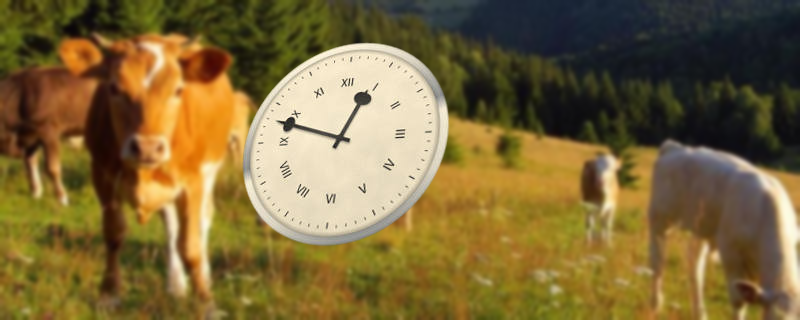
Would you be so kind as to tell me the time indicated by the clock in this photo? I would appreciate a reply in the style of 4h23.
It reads 12h48
